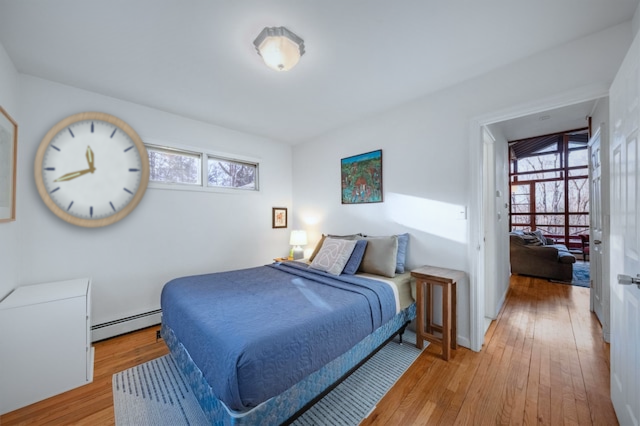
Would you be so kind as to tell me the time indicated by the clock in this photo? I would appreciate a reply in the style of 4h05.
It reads 11h42
